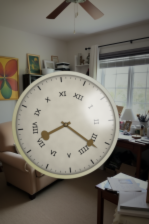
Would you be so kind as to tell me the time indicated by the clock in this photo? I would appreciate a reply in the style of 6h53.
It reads 7h17
